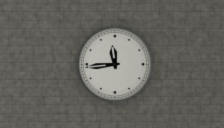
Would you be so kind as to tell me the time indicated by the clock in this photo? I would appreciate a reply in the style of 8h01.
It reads 11h44
